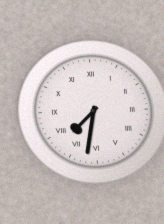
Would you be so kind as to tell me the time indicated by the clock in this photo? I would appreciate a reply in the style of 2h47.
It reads 7h32
